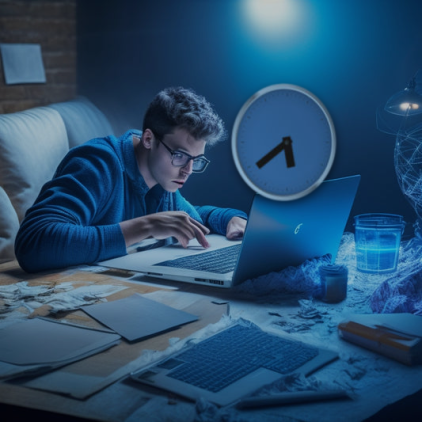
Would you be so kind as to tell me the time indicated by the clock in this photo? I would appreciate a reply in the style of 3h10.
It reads 5h39
